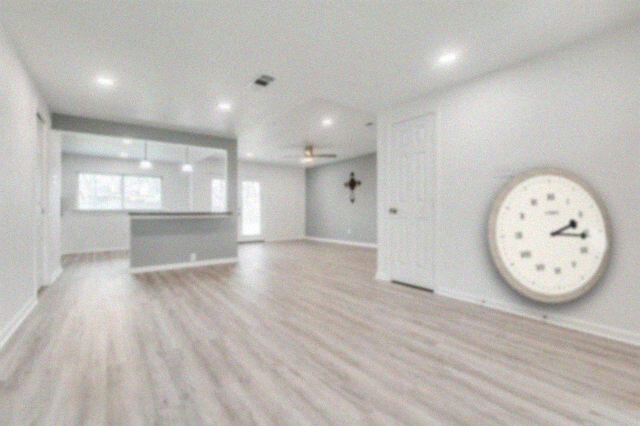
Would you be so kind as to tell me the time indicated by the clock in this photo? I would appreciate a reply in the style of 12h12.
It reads 2h16
